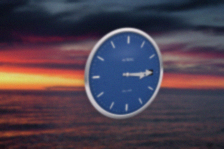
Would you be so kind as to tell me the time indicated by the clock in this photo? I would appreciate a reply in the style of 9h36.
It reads 3h15
